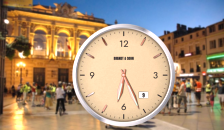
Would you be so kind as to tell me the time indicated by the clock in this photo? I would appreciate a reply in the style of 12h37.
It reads 6h26
